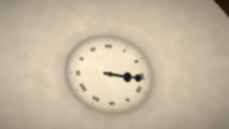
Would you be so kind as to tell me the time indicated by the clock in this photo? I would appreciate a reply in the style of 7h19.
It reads 3h16
